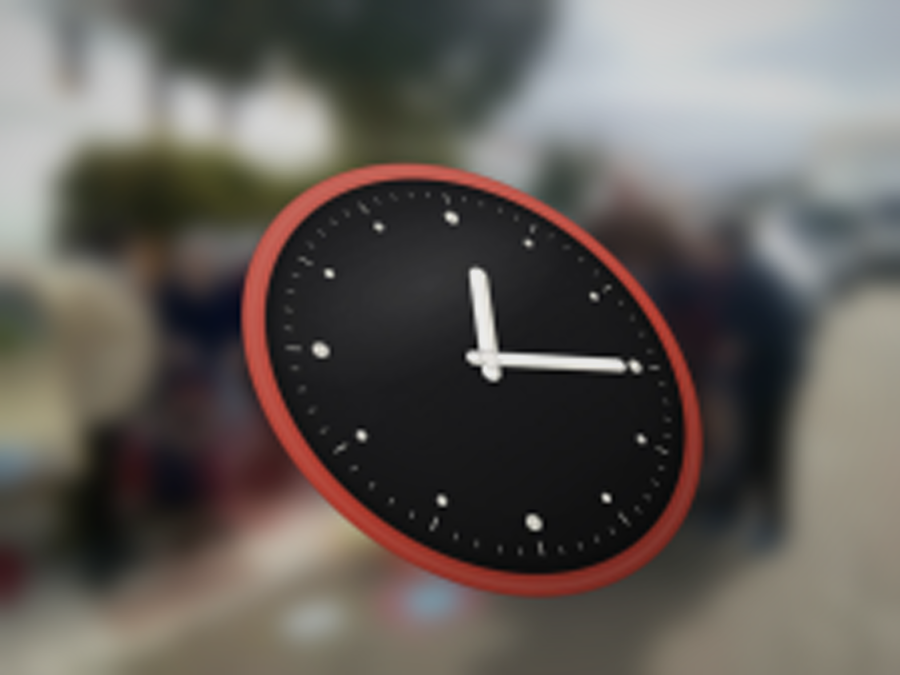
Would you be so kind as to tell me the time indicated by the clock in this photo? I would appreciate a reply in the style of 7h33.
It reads 12h15
